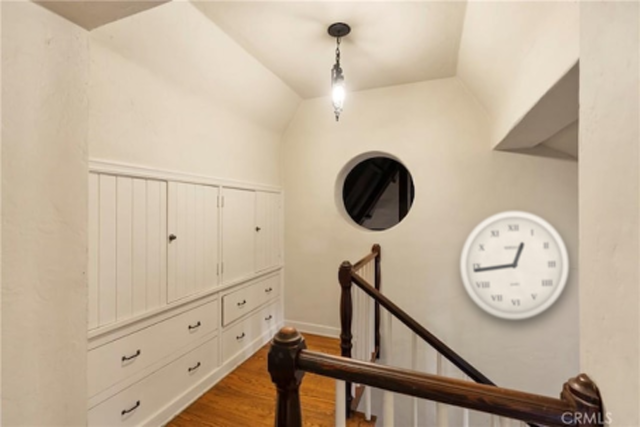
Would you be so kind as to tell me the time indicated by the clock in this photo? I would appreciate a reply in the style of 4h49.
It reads 12h44
